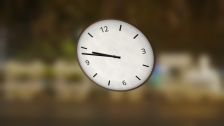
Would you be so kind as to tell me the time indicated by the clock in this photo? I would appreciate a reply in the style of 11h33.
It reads 9h48
